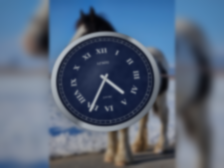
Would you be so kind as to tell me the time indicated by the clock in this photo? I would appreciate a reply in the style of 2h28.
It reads 4h35
